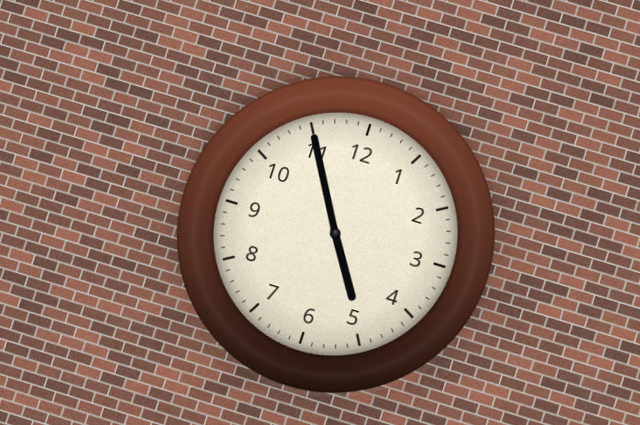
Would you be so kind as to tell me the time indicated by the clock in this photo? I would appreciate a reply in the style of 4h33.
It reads 4h55
